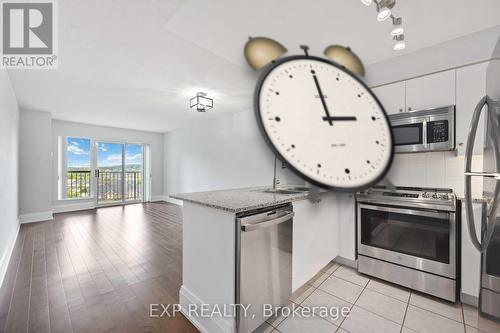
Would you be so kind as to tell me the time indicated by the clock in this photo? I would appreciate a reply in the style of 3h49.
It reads 3h00
